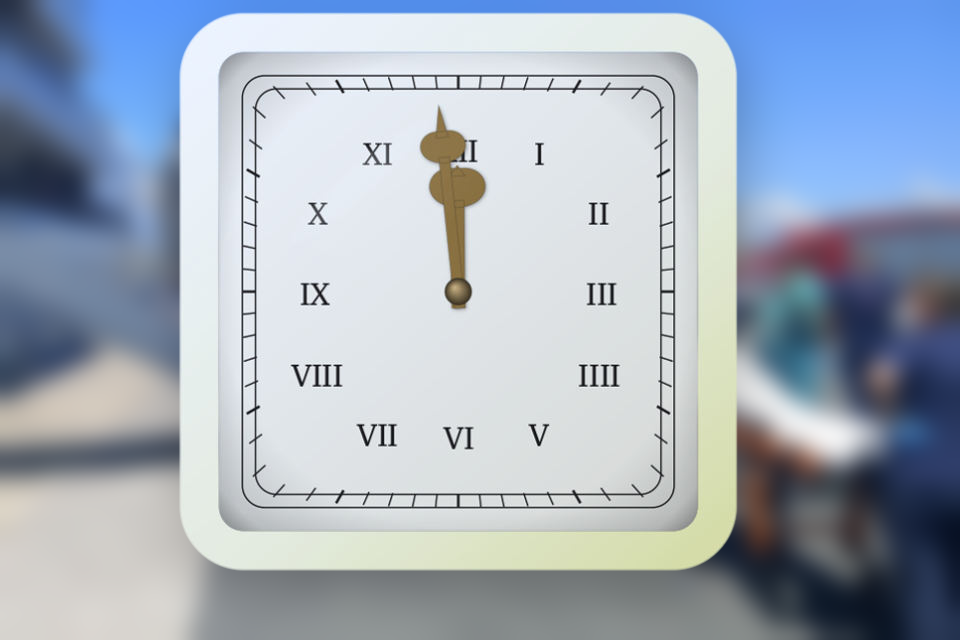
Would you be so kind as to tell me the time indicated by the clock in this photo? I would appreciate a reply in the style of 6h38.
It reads 11h59
